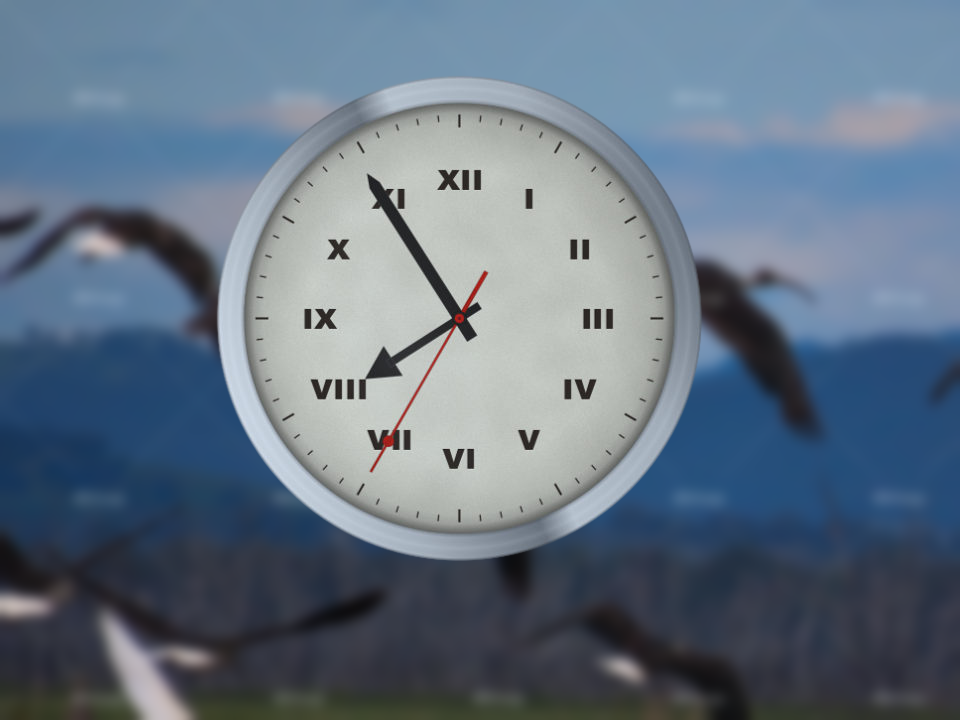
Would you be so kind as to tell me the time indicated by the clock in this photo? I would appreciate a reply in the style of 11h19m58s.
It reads 7h54m35s
